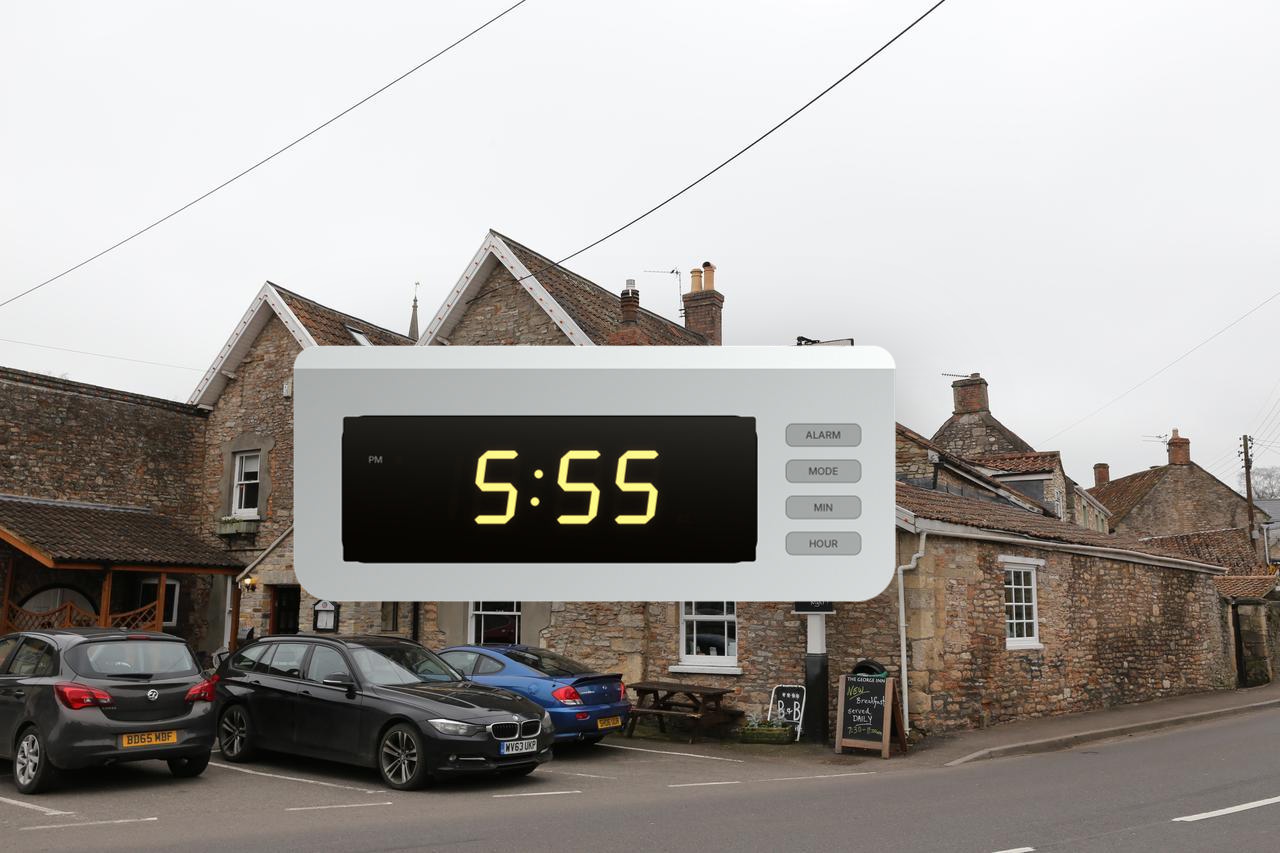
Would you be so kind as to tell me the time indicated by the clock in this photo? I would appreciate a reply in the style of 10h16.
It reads 5h55
